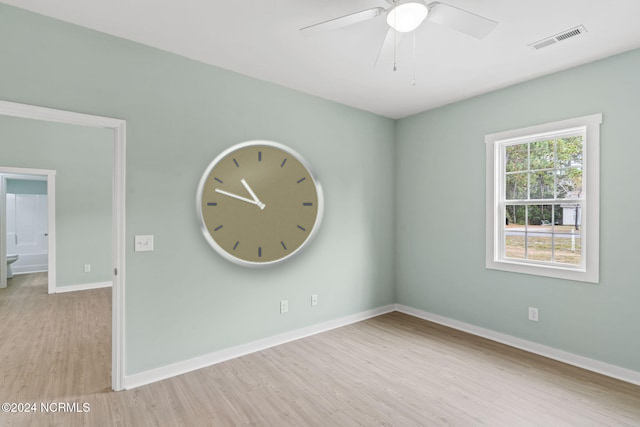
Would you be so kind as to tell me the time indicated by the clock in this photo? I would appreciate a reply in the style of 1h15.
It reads 10h48
